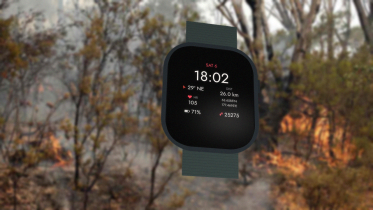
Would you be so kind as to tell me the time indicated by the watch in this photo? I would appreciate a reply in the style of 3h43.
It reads 18h02
